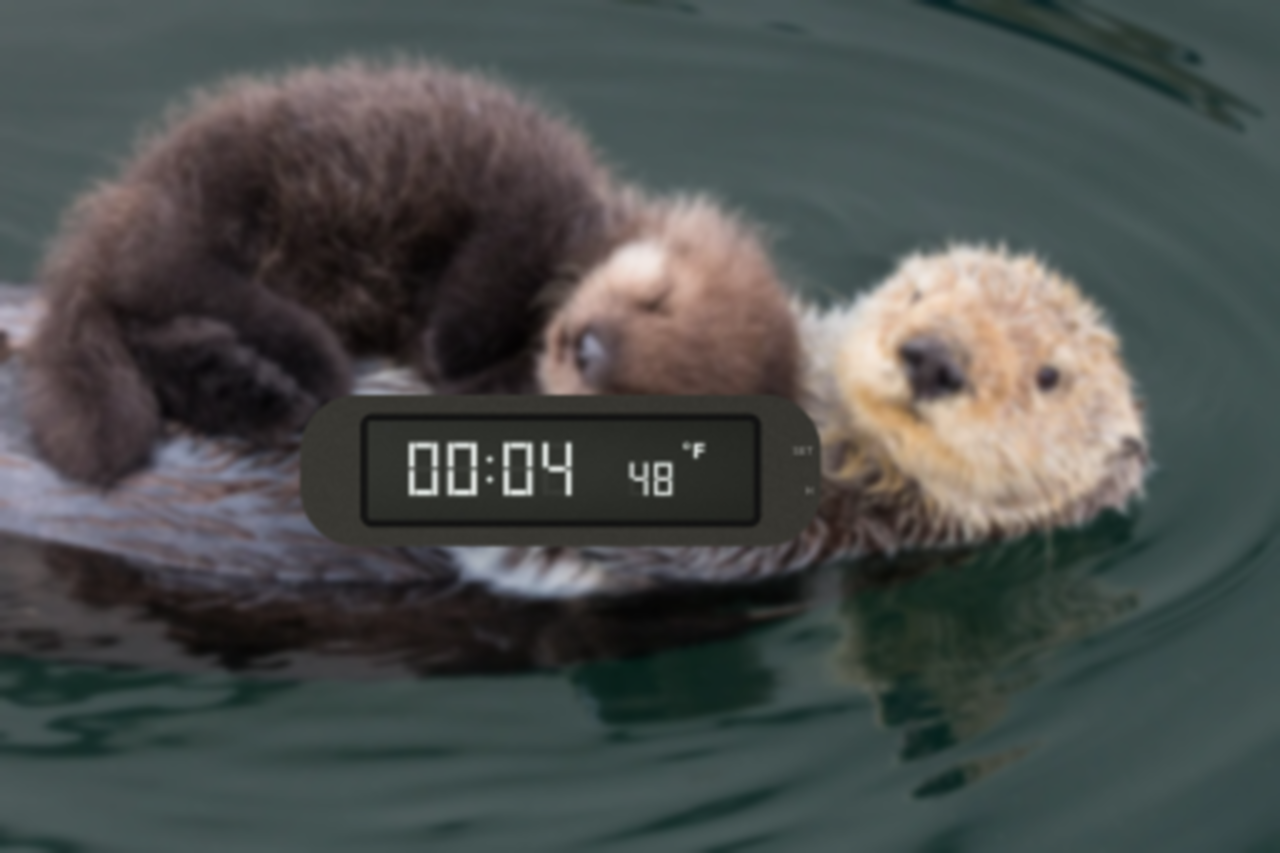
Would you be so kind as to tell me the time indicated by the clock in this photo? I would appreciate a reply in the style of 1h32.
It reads 0h04
